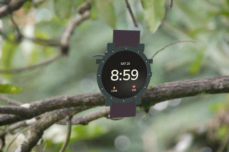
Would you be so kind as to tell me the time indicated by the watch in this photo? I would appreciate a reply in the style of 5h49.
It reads 8h59
